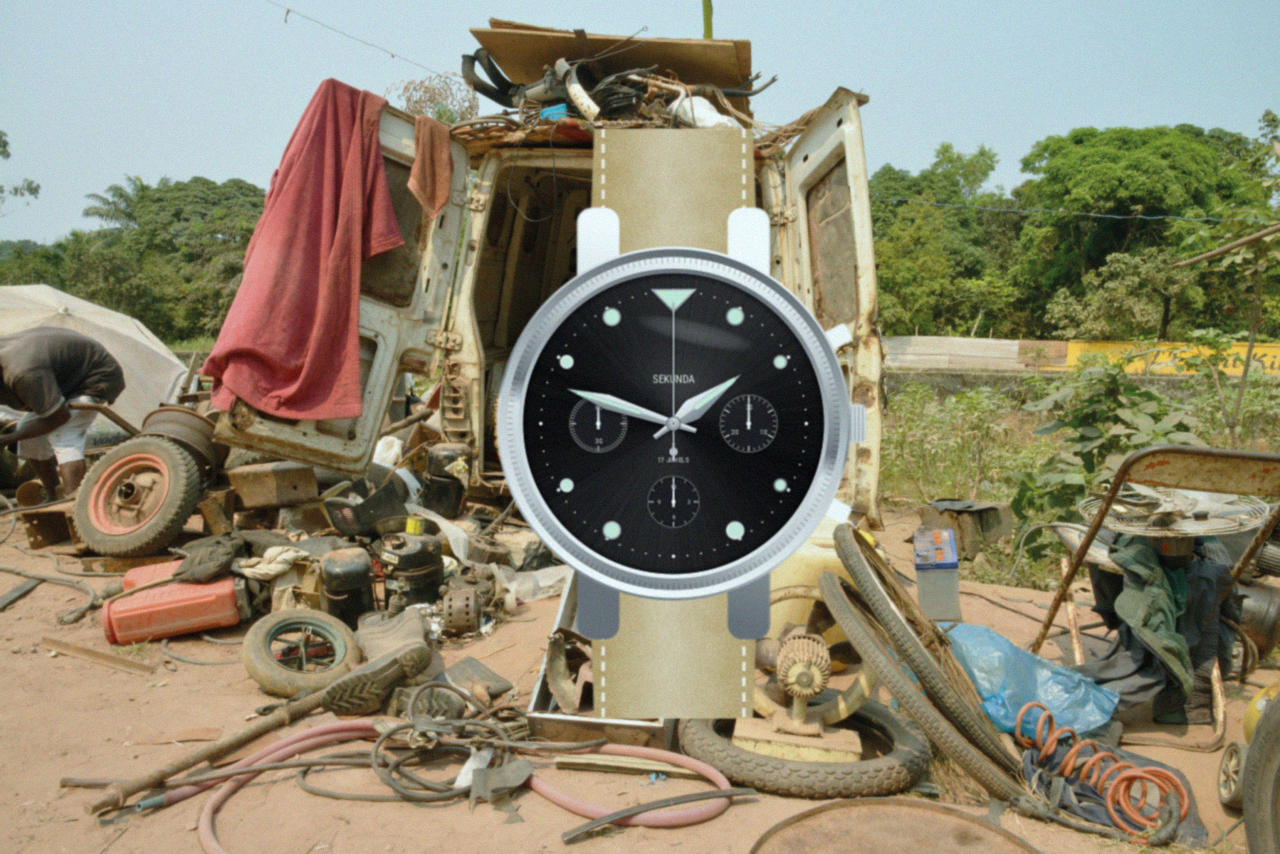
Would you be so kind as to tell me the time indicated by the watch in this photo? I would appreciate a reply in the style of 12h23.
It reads 1h48
